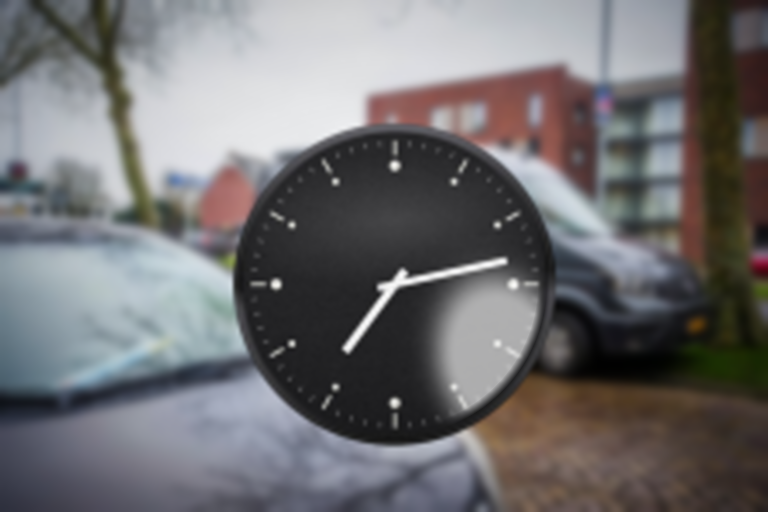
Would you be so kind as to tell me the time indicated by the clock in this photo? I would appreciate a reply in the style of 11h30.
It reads 7h13
